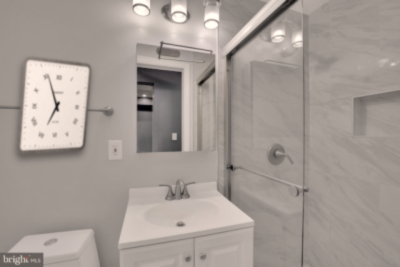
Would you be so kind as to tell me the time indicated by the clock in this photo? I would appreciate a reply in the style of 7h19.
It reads 6h56
